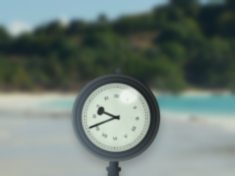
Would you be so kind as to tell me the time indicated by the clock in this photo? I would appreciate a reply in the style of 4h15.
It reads 9h41
